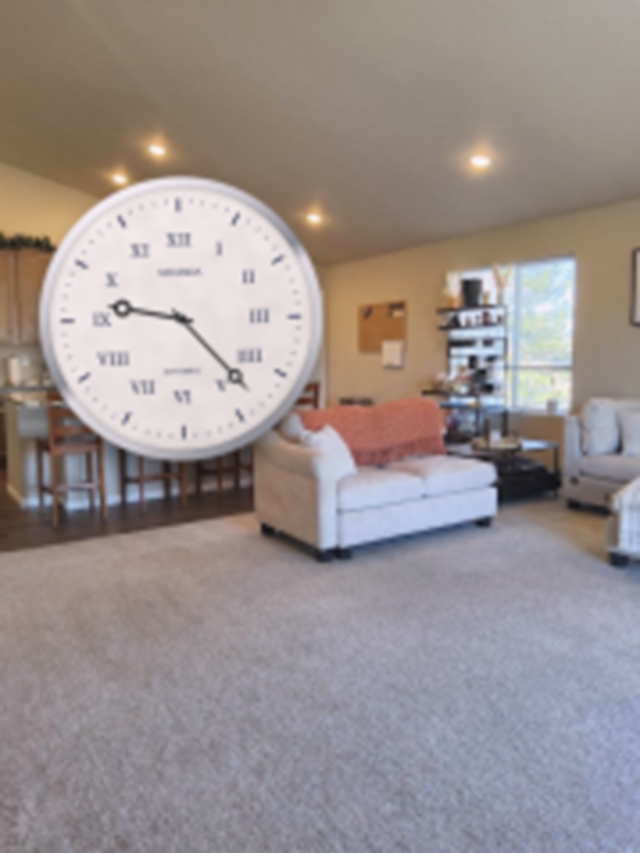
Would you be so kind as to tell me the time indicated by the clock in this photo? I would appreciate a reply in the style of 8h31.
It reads 9h23
